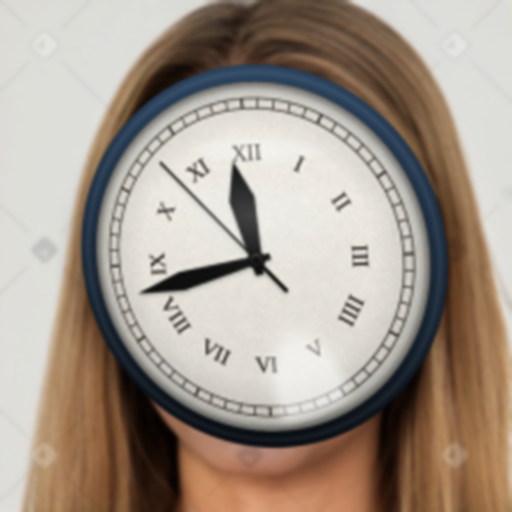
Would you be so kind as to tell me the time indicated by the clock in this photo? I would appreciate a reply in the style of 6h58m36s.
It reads 11h42m53s
